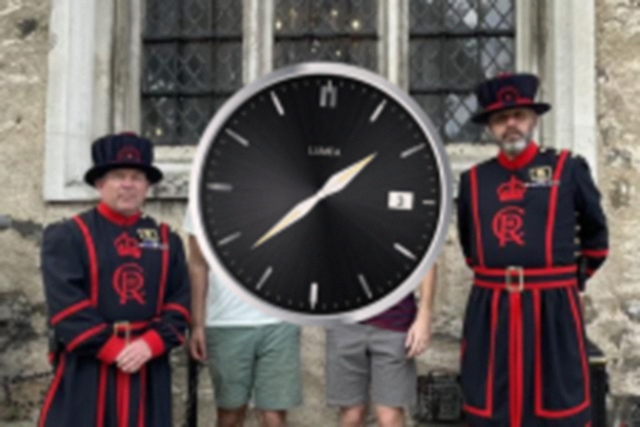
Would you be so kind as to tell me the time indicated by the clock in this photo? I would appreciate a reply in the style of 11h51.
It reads 1h38
